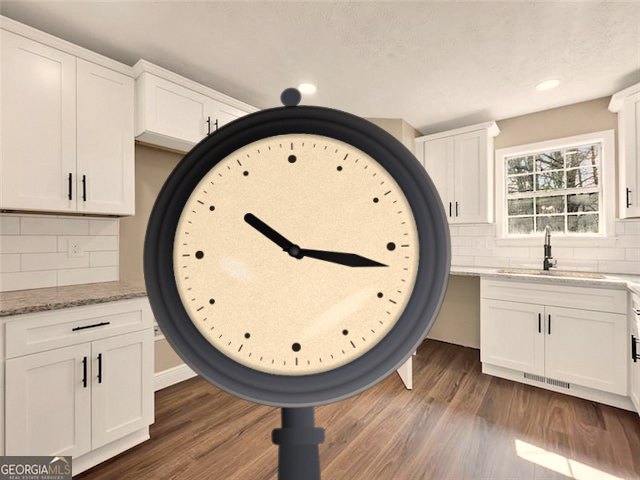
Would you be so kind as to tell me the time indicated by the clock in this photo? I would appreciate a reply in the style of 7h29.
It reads 10h17
